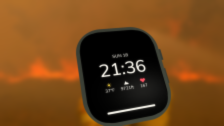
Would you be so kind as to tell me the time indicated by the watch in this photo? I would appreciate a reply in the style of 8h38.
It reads 21h36
